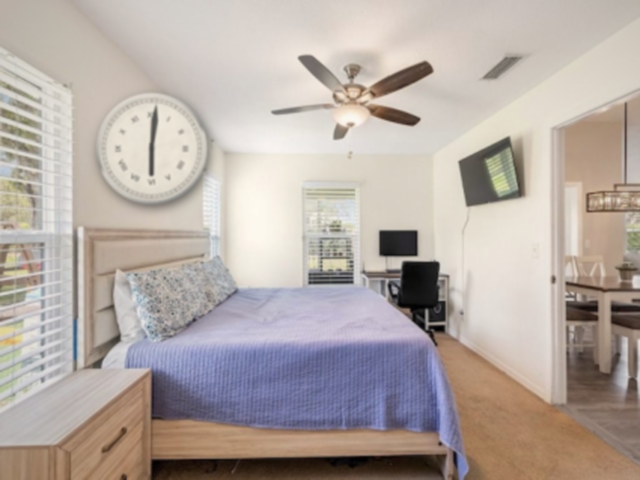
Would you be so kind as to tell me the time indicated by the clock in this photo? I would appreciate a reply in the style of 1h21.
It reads 6h01
